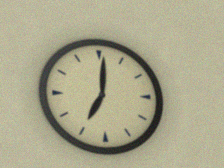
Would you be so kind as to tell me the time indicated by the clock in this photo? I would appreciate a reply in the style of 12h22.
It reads 7h01
